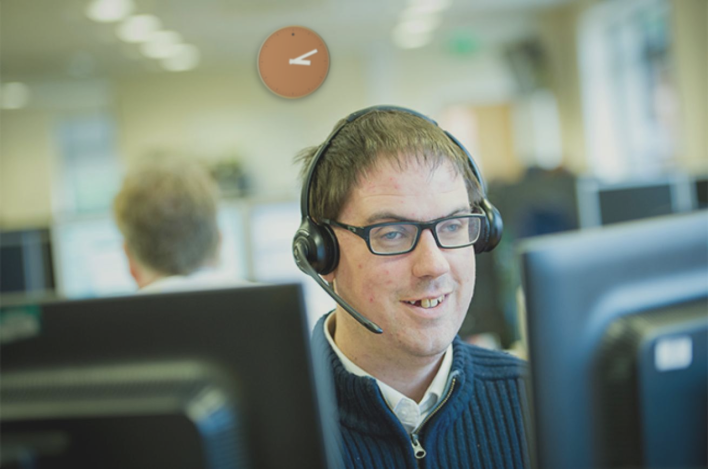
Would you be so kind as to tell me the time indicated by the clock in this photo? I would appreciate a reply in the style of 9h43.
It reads 3h11
